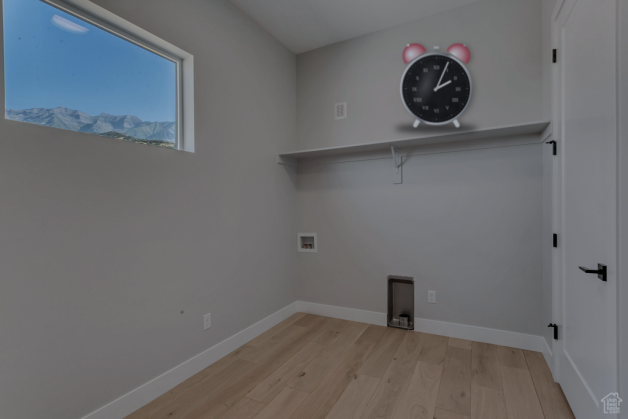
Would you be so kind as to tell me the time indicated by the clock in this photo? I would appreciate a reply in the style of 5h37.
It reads 2h04
